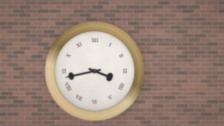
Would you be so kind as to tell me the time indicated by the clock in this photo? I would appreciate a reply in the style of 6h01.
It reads 3h43
